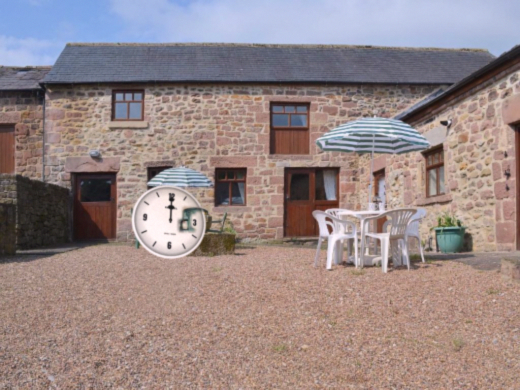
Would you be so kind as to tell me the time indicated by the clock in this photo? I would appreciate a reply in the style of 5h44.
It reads 12h00
